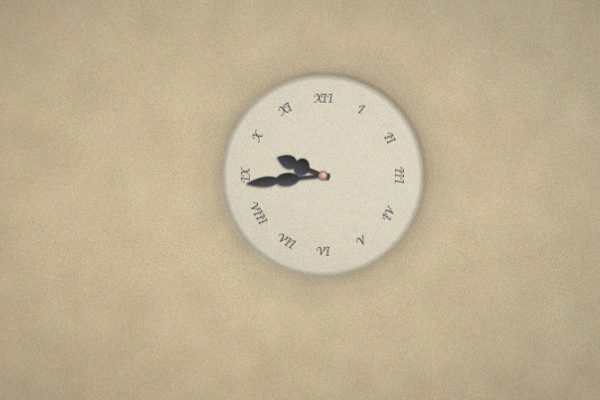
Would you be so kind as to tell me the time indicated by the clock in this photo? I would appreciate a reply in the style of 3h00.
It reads 9h44
